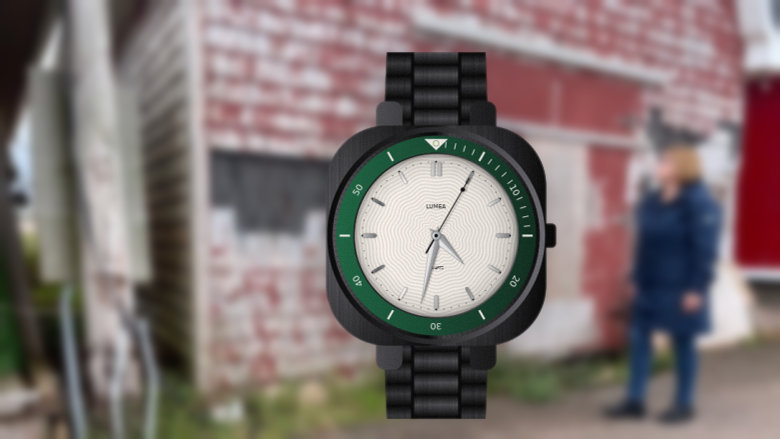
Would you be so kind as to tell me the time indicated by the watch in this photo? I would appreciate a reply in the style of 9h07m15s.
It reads 4h32m05s
